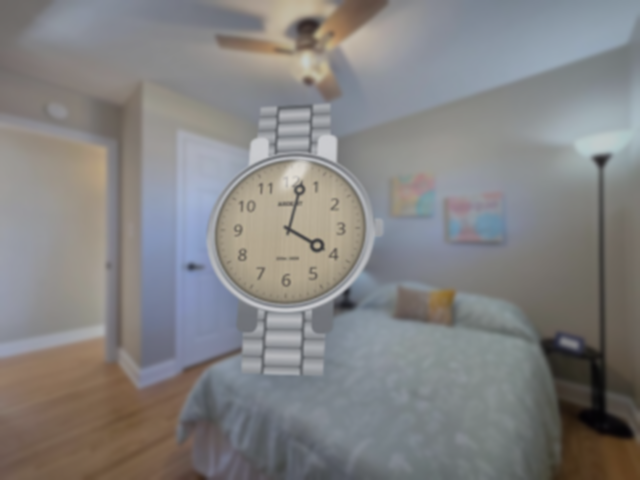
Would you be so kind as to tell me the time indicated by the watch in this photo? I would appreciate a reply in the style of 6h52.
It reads 4h02
